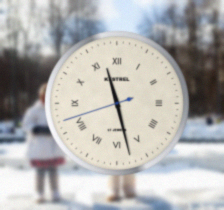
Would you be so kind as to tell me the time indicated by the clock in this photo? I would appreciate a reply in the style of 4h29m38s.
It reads 11h27m42s
